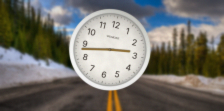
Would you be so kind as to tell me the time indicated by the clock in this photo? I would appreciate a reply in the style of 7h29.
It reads 2h43
